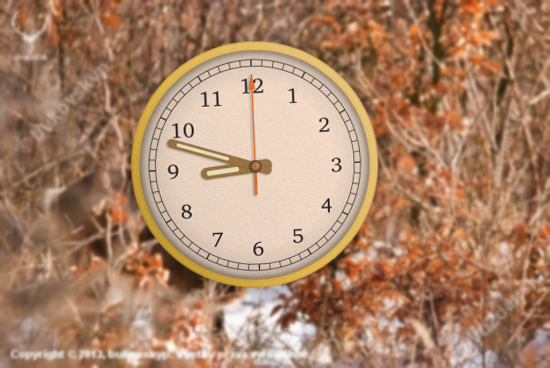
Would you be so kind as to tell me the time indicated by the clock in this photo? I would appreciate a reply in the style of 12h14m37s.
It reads 8h48m00s
